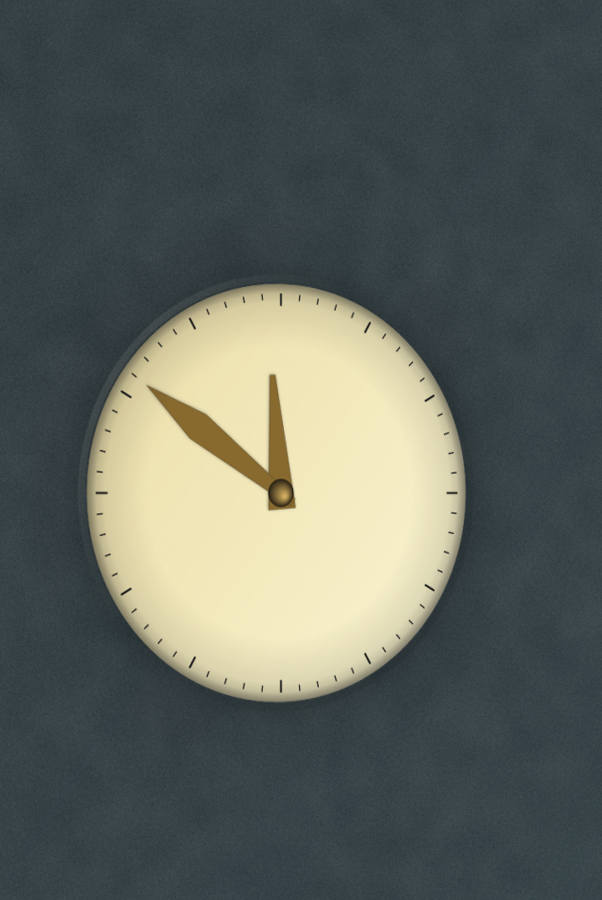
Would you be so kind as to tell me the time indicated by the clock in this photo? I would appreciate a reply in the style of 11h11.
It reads 11h51
